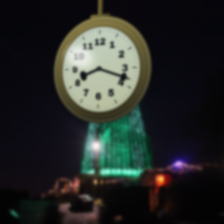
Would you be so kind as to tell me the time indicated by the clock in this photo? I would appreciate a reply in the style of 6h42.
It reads 8h18
